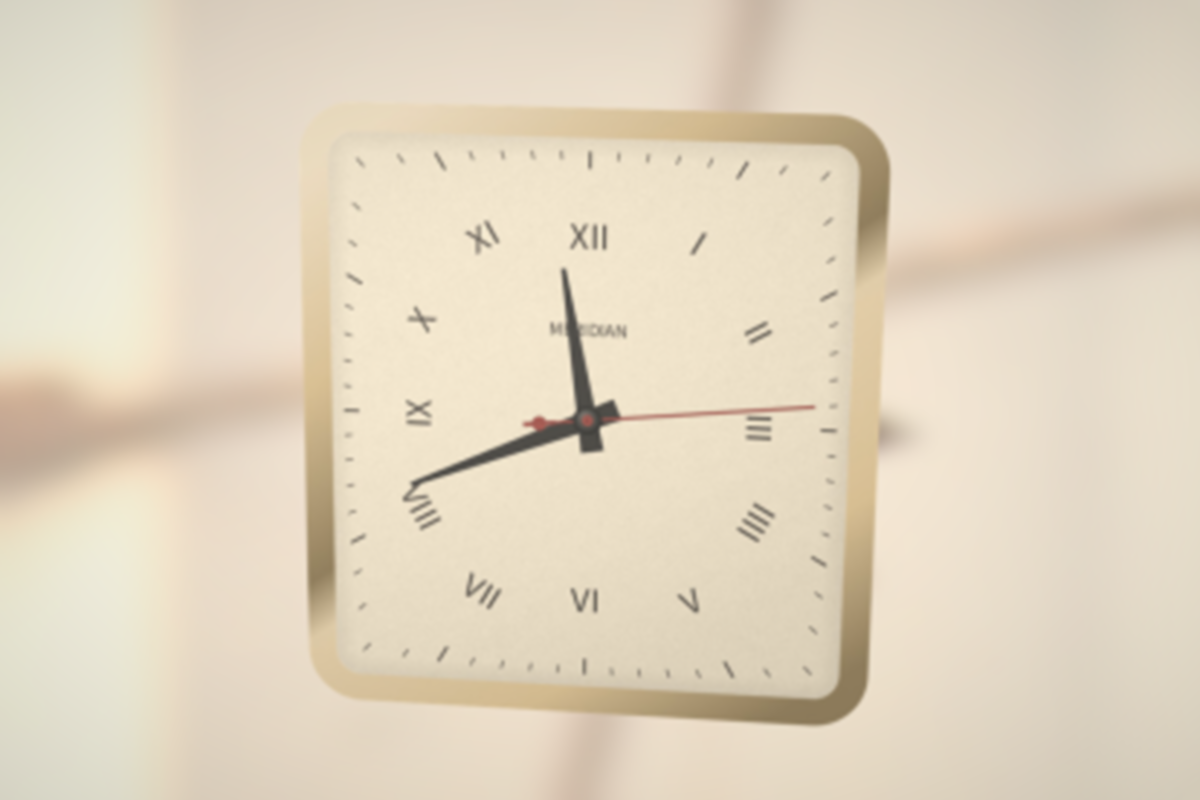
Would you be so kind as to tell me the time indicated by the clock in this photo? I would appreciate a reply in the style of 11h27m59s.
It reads 11h41m14s
